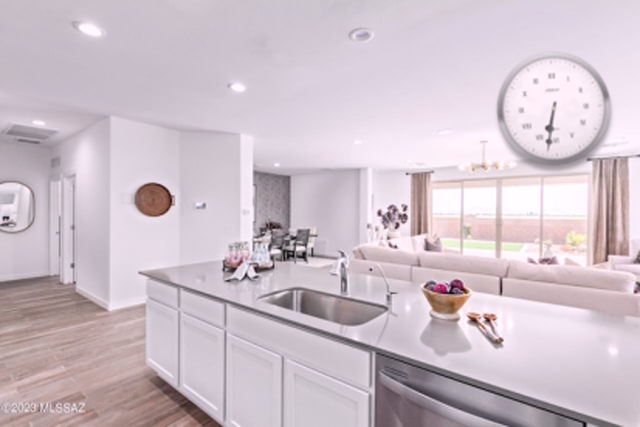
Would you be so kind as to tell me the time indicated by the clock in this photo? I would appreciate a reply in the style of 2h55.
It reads 6h32
